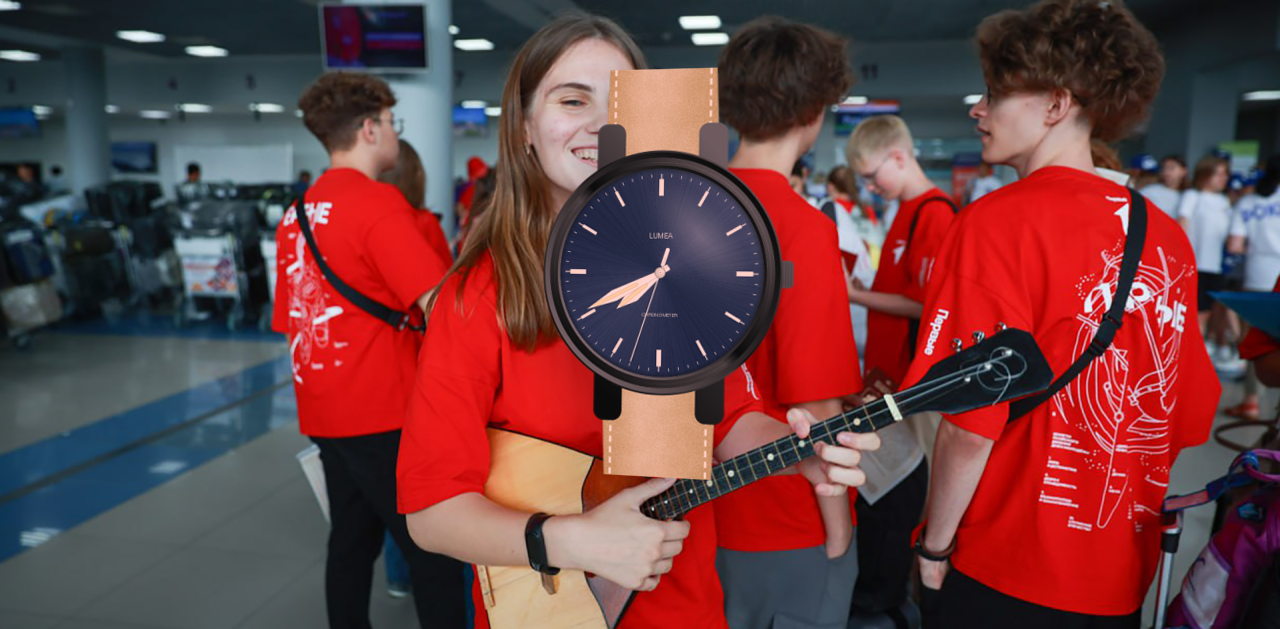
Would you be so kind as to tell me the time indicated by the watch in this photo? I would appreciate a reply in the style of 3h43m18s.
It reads 7h40m33s
